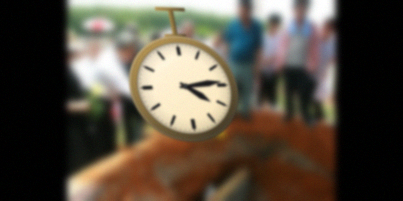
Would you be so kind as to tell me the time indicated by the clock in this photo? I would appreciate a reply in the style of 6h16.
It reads 4h14
